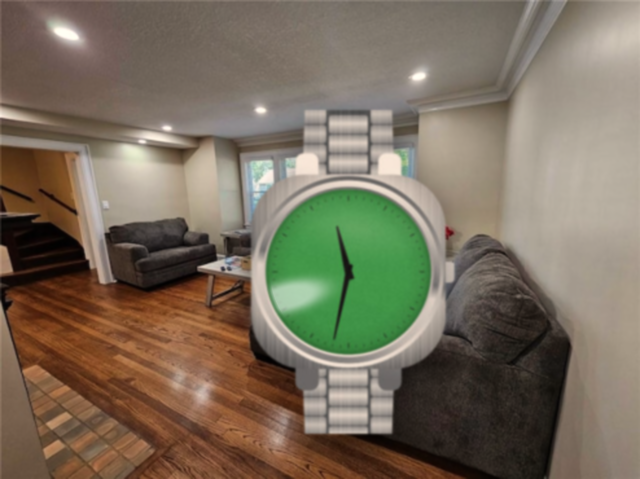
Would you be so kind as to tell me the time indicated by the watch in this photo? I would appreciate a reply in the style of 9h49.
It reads 11h32
